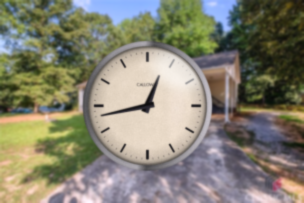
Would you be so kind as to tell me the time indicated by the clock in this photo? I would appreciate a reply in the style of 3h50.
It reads 12h43
